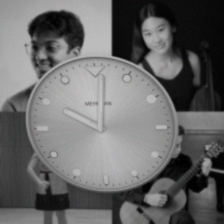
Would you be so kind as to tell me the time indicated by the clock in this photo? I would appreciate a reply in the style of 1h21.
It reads 10h01
